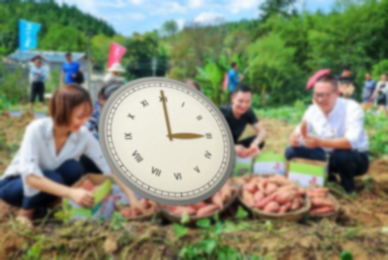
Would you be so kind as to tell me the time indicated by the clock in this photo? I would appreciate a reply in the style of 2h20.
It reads 3h00
